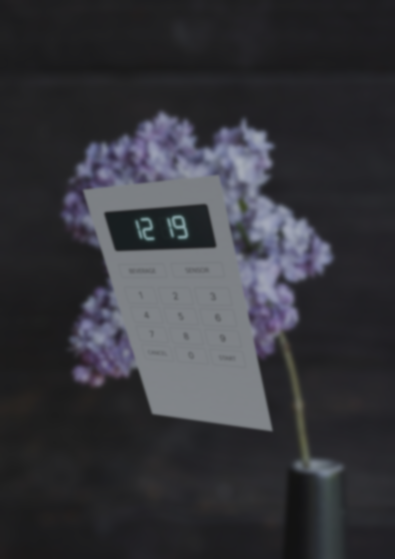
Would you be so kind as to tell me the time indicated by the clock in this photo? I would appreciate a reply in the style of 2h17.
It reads 12h19
